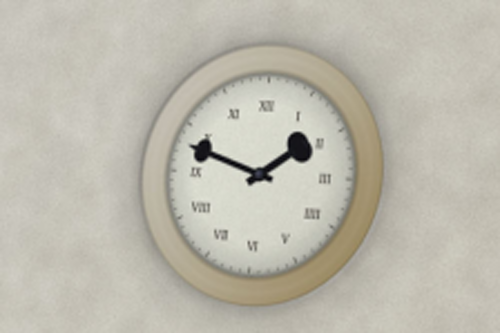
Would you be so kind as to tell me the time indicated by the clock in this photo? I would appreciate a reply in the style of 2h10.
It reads 1h48
